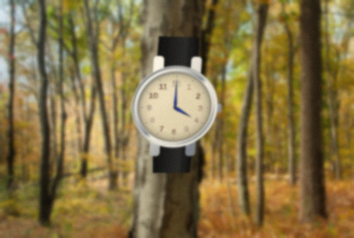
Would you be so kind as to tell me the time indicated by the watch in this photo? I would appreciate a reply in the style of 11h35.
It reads 4h00
